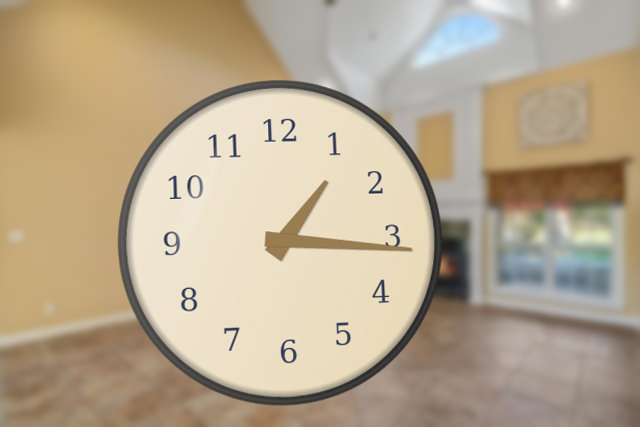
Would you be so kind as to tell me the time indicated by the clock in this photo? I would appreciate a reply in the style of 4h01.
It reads 1h16
